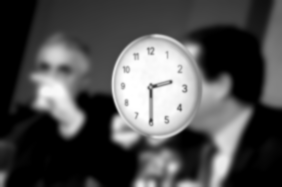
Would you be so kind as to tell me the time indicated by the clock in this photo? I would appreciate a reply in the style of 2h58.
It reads 2h30
